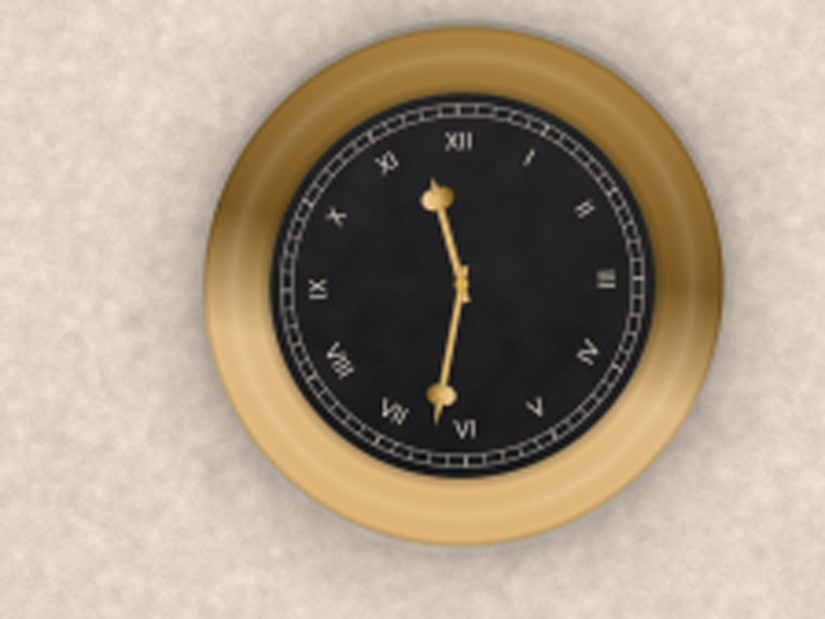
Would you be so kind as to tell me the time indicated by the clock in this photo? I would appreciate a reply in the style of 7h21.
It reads 11h32
